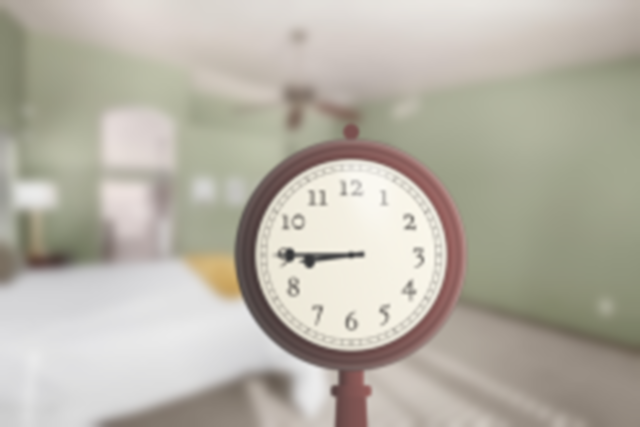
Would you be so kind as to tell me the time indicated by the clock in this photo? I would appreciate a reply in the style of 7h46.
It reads 8h45
